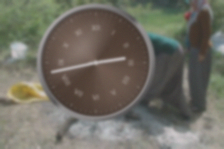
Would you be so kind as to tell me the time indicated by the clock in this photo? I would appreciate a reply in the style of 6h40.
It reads 2h43
